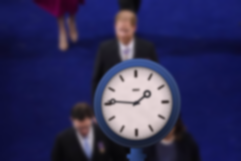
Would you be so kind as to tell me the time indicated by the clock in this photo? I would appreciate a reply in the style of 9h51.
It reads 1h46
